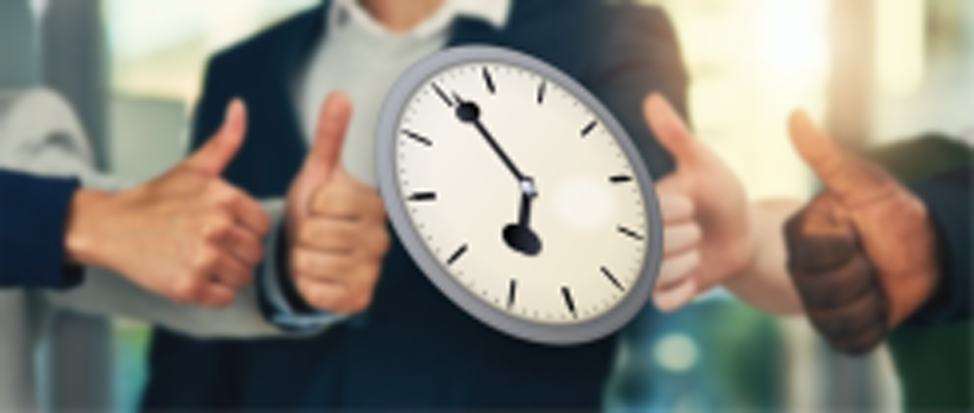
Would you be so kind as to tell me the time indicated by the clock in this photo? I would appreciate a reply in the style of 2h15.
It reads 6h56
